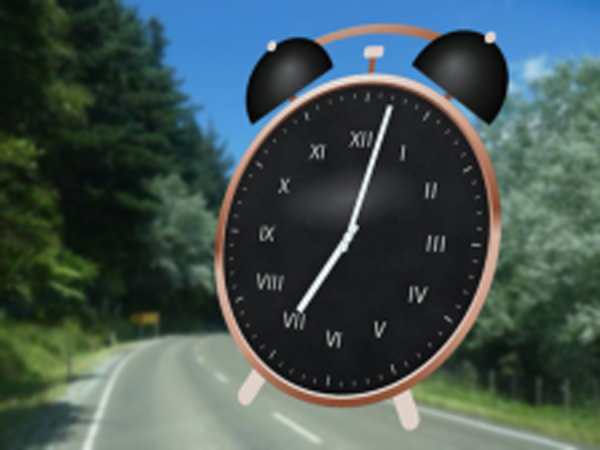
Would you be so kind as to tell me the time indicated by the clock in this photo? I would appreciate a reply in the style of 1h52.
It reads 7h02
